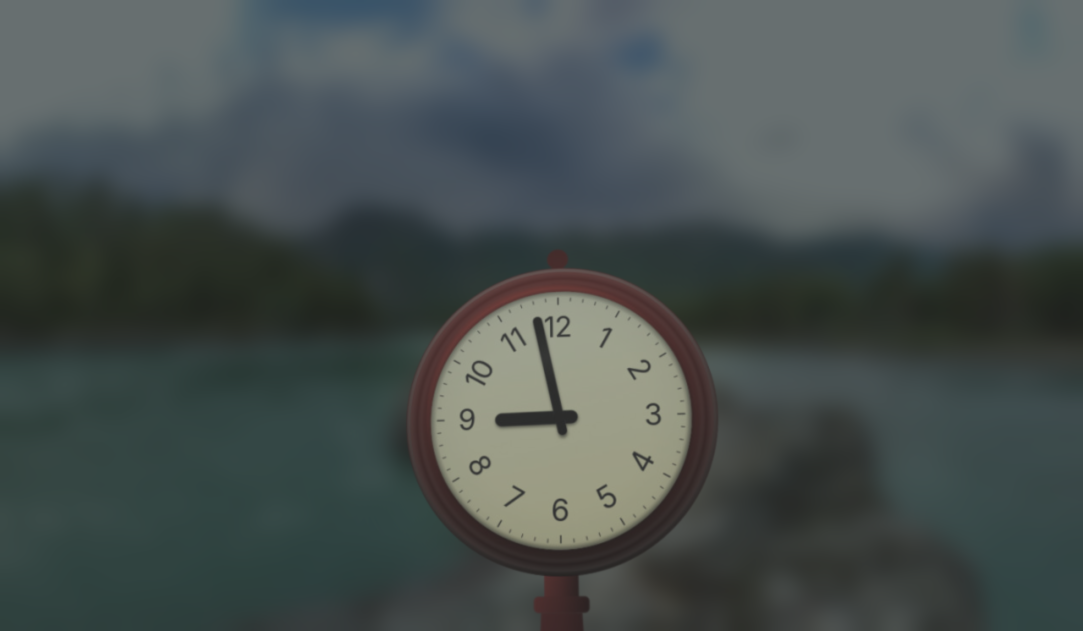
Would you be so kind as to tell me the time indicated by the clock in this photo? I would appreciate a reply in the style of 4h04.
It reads 8h58
